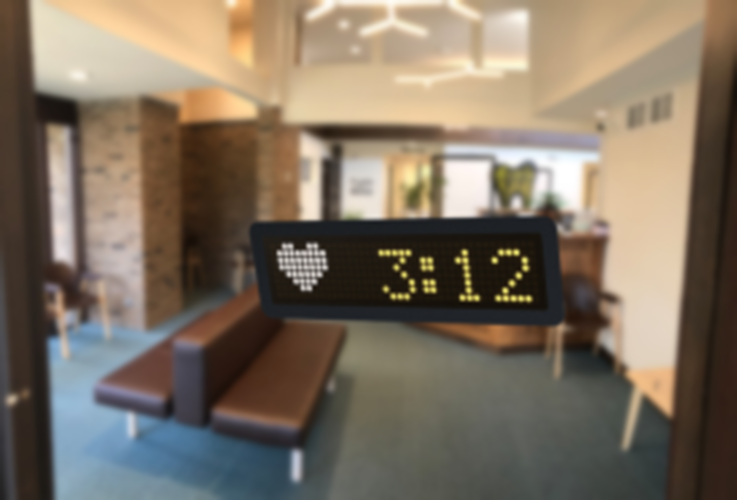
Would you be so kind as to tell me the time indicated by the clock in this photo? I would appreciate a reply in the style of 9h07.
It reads 3h12
